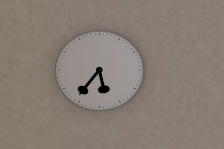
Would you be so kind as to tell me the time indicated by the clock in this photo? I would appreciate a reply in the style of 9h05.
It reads 5h36
